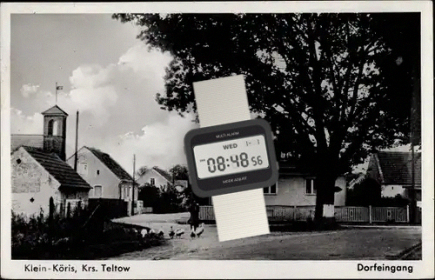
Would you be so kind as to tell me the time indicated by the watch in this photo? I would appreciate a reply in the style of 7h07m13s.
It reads 8h48m56s
